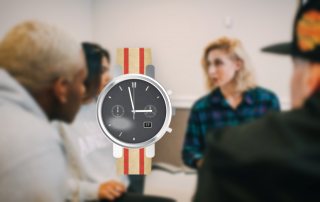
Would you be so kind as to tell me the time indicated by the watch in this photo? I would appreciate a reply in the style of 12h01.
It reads 2h58
